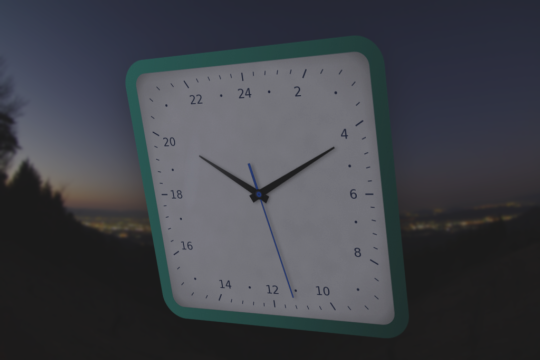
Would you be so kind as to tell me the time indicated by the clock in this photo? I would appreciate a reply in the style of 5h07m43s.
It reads 20h10m28s
